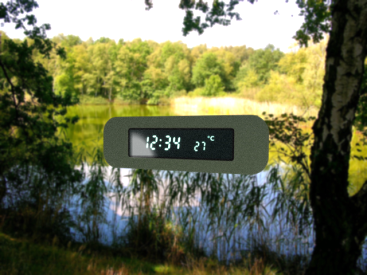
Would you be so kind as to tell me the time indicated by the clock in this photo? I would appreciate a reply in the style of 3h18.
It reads 12h34
